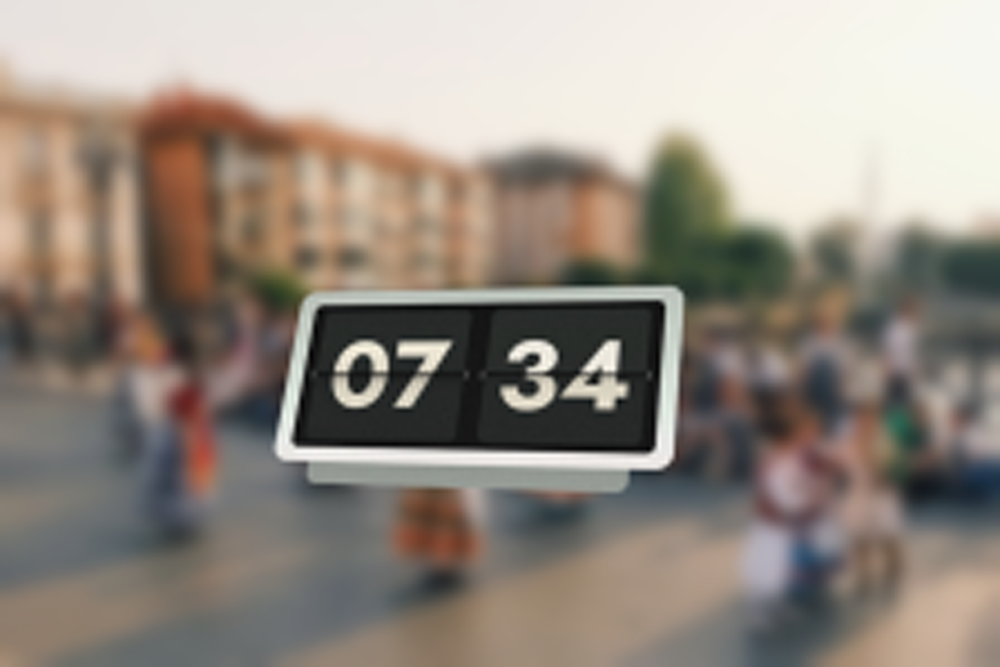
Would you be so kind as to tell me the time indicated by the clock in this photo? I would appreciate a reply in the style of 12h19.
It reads 7h34
